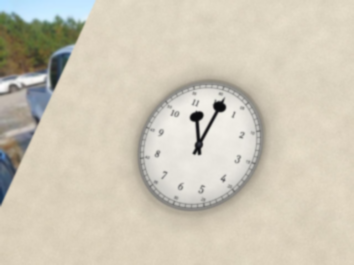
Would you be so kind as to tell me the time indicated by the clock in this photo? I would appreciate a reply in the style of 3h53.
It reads 11h01
